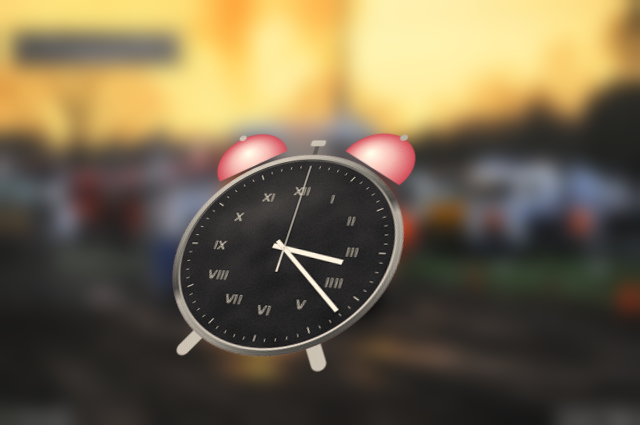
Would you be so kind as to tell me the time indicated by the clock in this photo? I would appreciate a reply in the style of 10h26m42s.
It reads 3h22m00s
